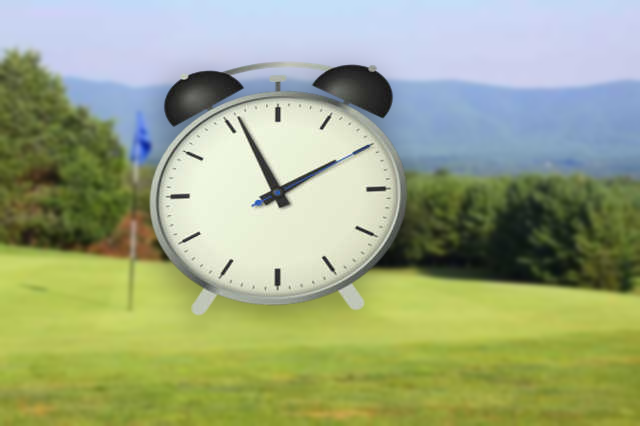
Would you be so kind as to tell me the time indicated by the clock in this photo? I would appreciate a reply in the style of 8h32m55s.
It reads 1h56m10s
